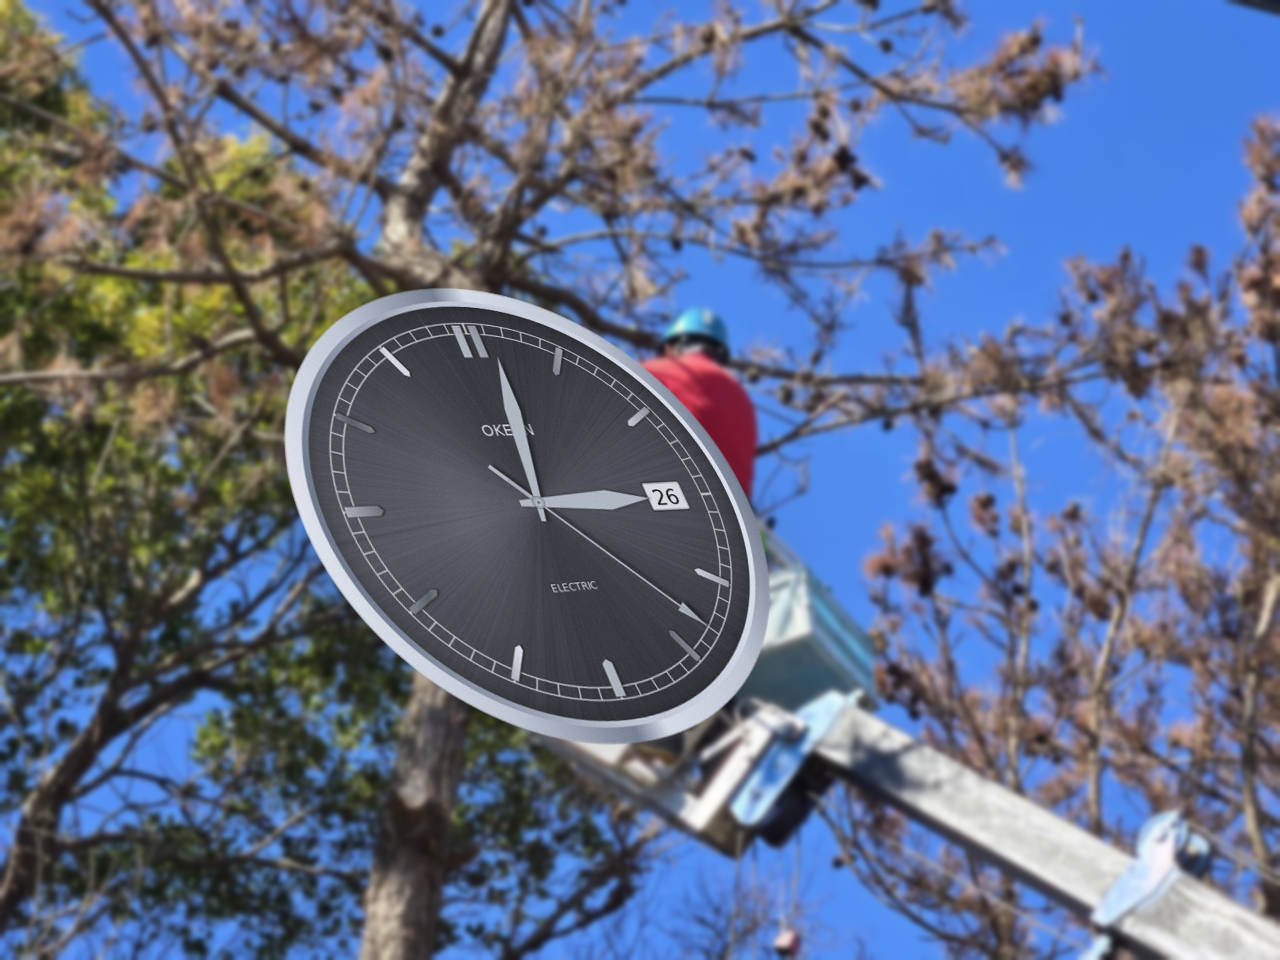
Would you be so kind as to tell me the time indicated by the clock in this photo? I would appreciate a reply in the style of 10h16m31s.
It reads 3h01m23s
